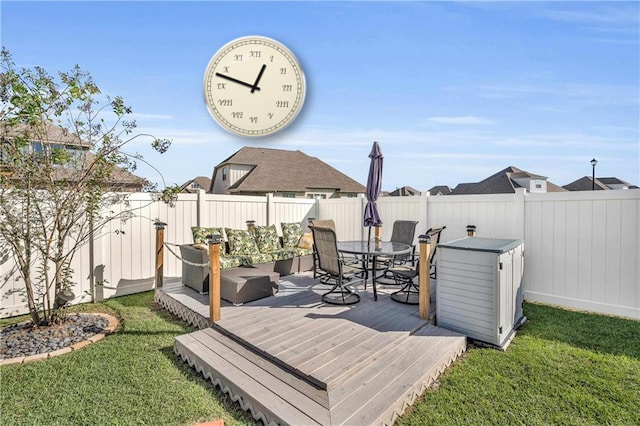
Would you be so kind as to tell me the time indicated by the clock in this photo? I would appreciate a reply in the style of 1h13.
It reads 12h48
